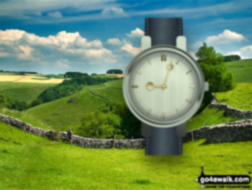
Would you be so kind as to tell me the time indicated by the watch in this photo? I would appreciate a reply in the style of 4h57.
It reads 9h03
